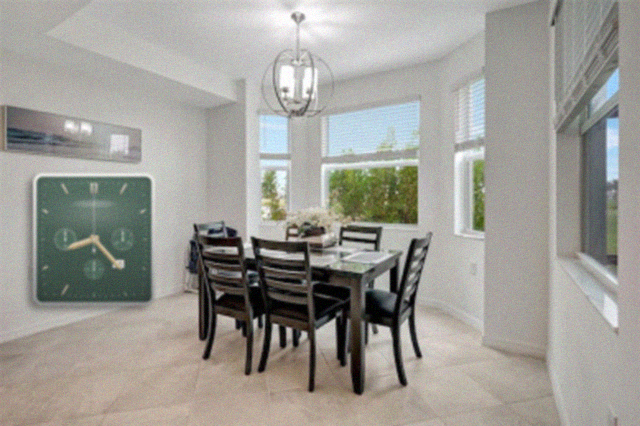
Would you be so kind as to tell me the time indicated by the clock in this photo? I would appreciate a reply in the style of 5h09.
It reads 8h23
